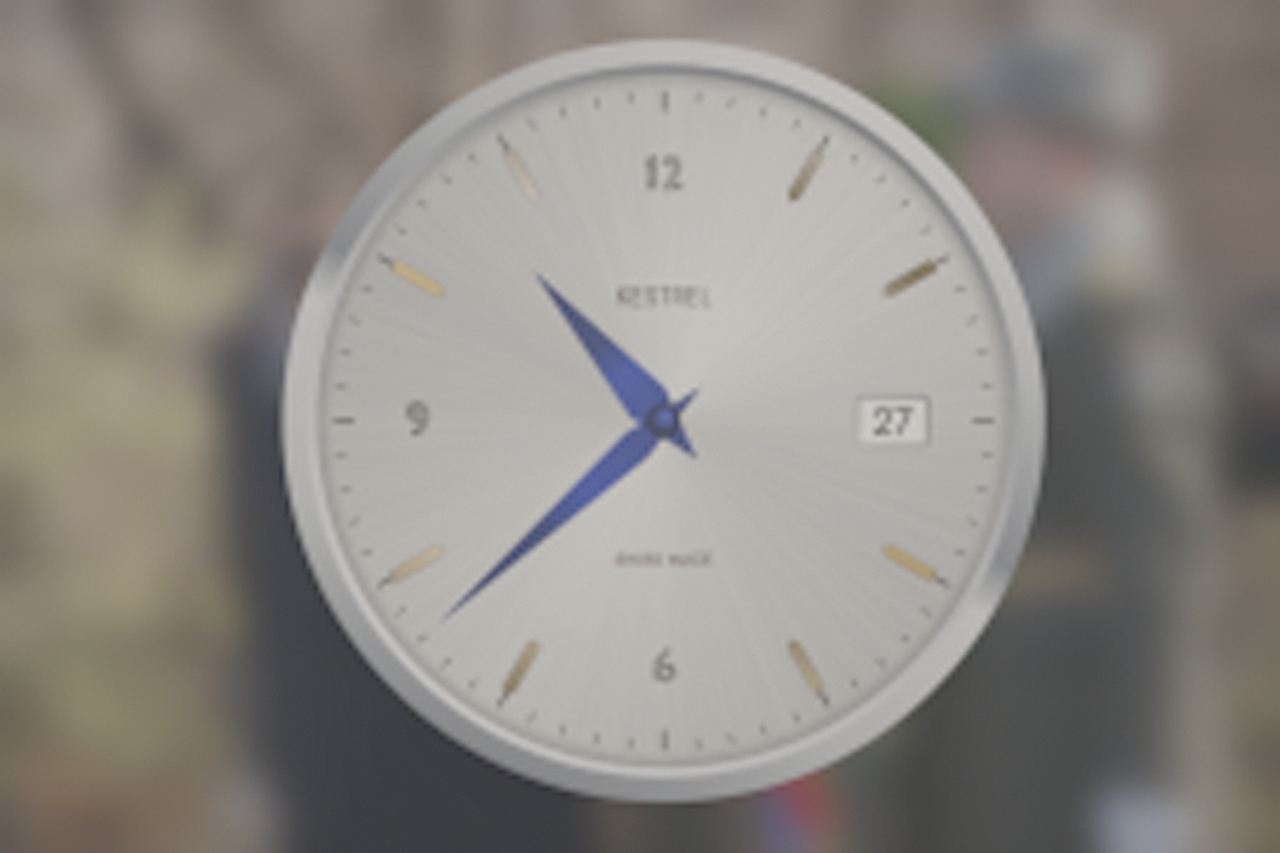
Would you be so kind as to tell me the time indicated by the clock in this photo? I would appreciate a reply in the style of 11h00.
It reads 10h38
